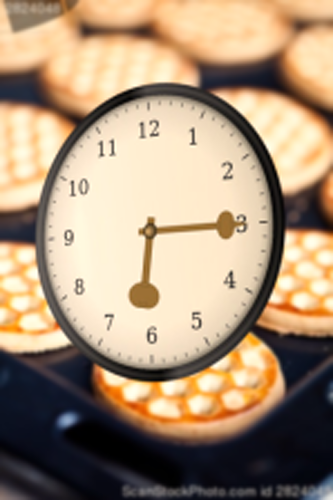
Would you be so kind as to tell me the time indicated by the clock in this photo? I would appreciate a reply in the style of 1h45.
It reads 6h15
